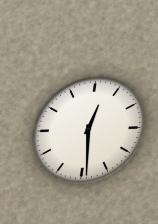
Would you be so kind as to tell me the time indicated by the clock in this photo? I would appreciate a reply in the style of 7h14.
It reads 12h29
